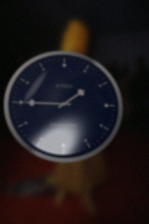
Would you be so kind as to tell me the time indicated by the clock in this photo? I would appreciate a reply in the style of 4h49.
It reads 1h45
